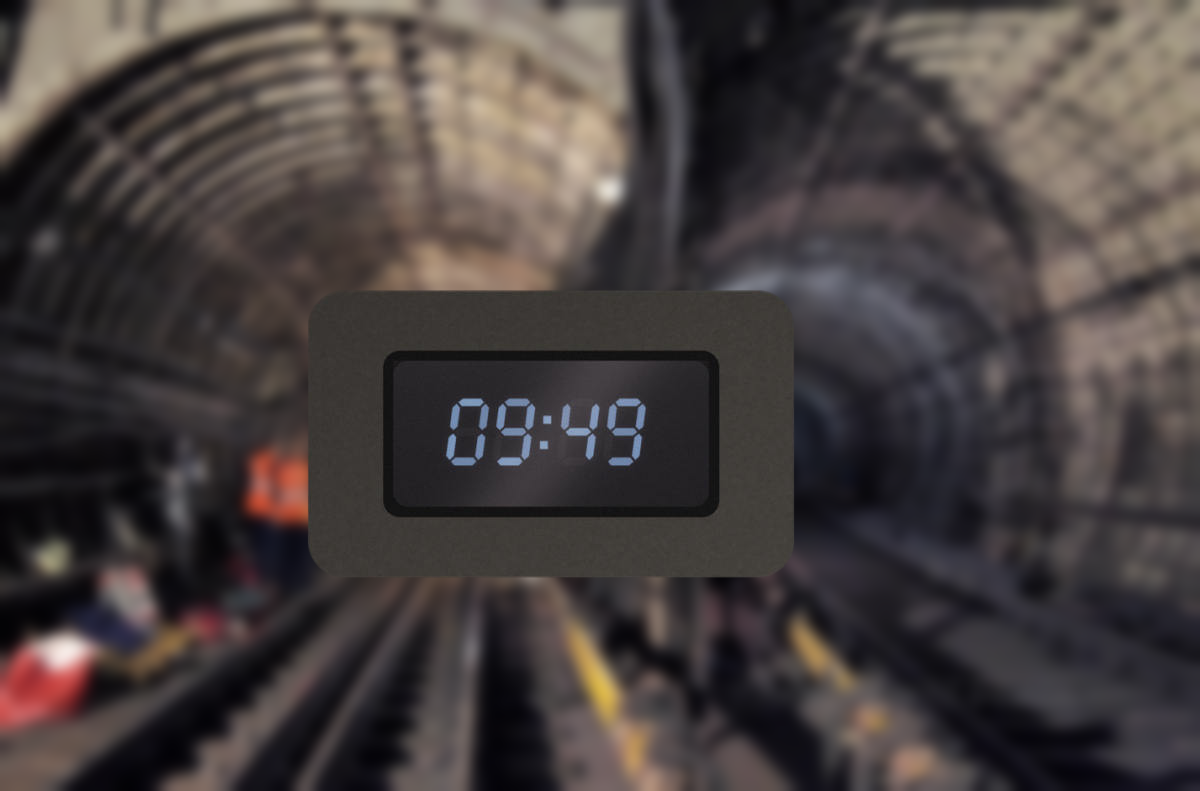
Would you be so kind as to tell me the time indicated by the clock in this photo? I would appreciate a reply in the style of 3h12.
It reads 9h49
